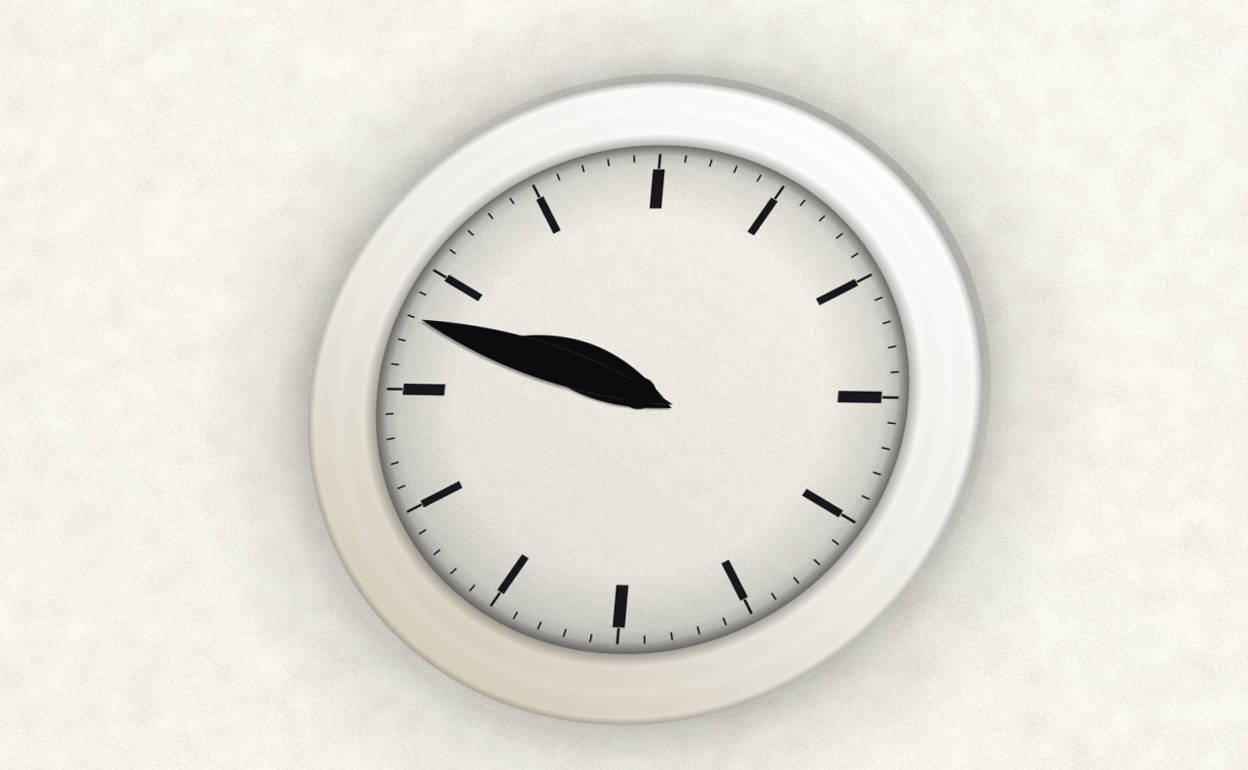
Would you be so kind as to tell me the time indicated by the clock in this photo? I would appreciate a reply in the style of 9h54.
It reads 9h48
